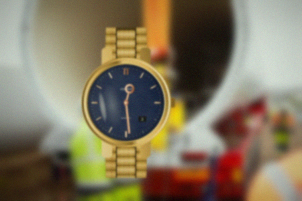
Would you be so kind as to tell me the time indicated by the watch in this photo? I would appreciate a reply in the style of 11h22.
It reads 12h29
